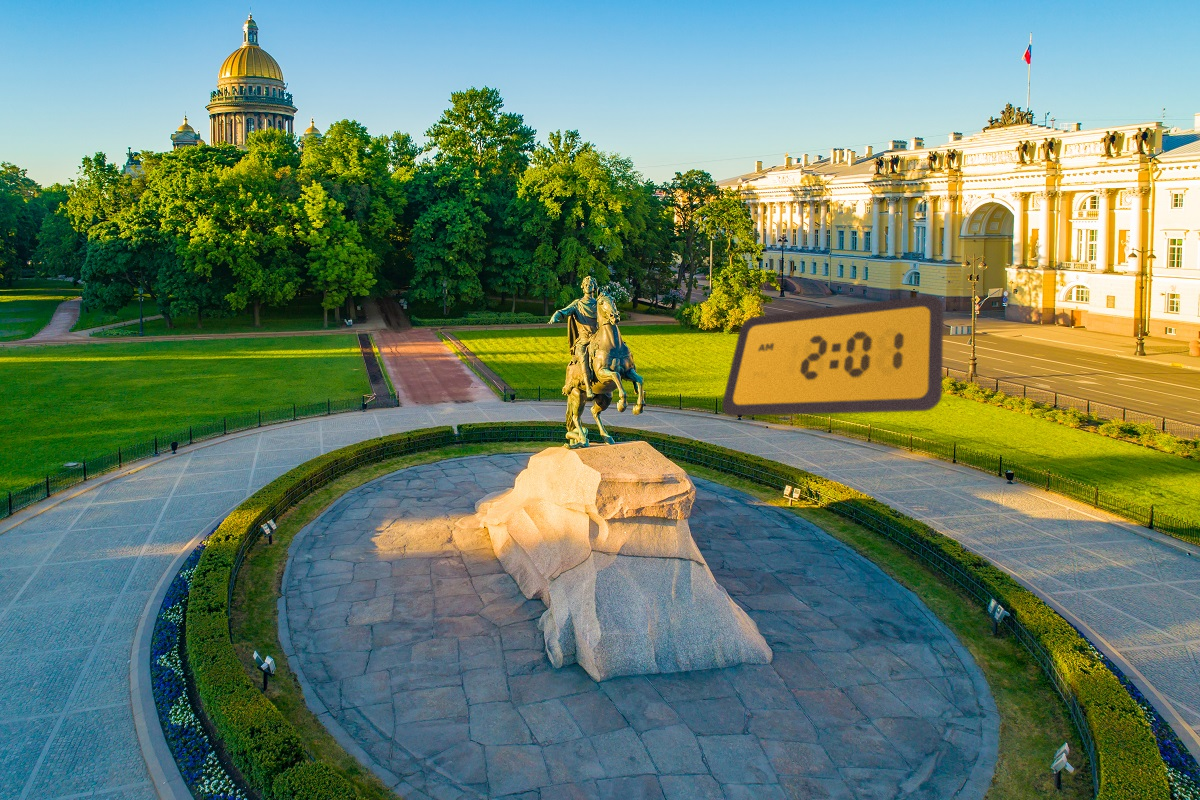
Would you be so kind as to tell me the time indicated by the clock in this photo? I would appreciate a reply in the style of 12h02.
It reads 2h01
